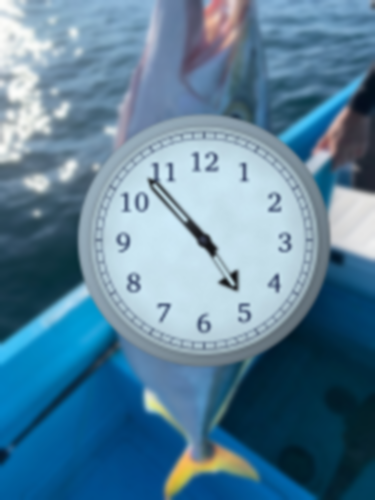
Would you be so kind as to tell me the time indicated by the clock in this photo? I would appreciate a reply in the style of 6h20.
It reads 4h53
